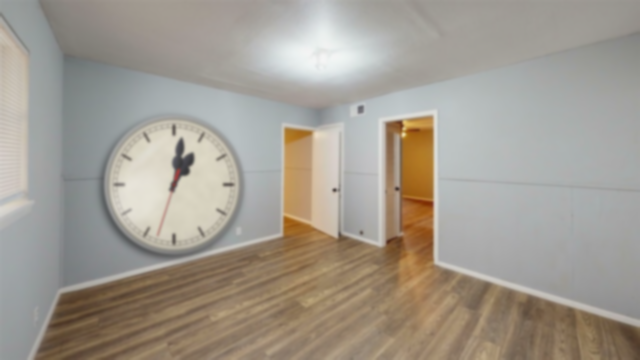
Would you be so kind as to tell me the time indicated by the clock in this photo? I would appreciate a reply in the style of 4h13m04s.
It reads 1h01m33s
